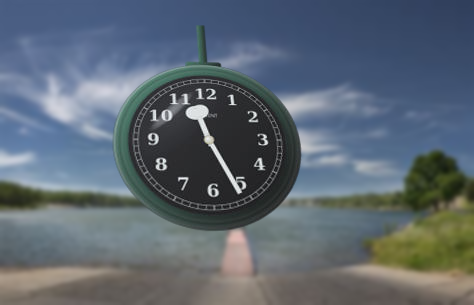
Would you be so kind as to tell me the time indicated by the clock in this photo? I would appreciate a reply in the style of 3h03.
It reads 11h26
